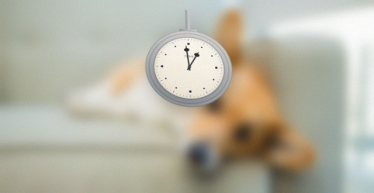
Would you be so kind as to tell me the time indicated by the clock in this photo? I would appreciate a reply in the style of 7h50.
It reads 12h59
